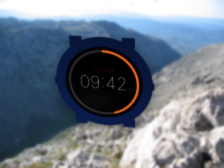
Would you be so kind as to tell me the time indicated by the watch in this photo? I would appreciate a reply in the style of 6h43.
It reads 9h42
